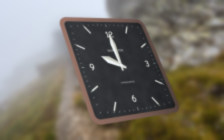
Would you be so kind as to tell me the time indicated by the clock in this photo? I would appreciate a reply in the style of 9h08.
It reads 10h00
